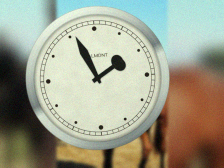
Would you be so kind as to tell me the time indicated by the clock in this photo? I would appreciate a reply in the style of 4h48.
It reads 1h56
